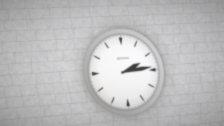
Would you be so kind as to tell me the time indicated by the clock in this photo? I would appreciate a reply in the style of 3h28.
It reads 2h14
